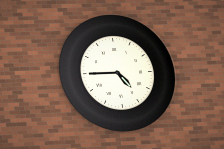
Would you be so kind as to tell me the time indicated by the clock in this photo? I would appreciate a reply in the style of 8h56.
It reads 4h45
